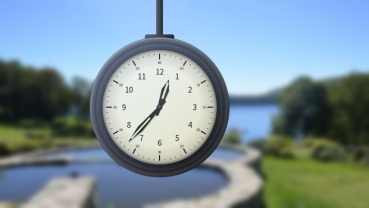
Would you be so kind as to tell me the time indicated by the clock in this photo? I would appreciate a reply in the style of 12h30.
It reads 12h37
